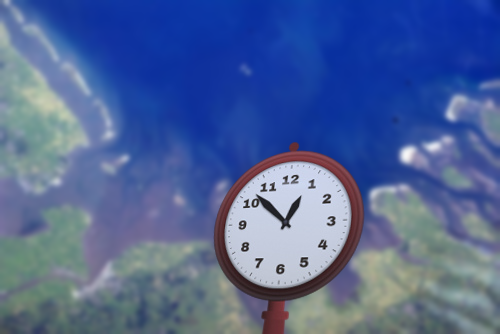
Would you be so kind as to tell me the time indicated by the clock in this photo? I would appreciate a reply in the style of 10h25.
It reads 12h52
